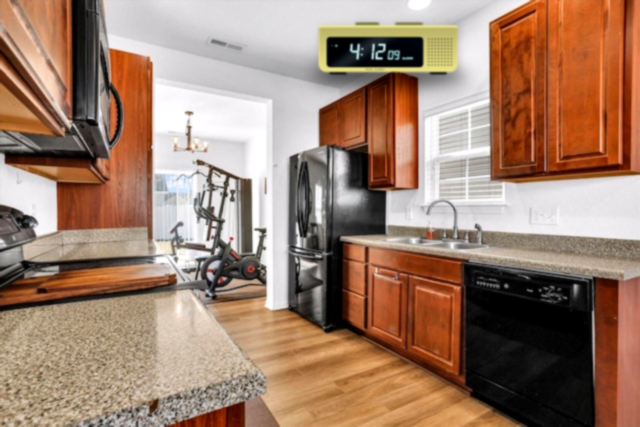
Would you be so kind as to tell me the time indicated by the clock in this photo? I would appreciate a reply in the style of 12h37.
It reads 4h12
